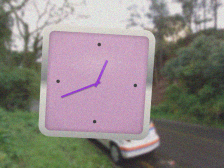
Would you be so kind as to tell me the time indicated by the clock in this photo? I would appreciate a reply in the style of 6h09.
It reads 12h41
